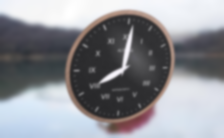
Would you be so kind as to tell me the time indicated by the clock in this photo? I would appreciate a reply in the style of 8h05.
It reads 8h01
